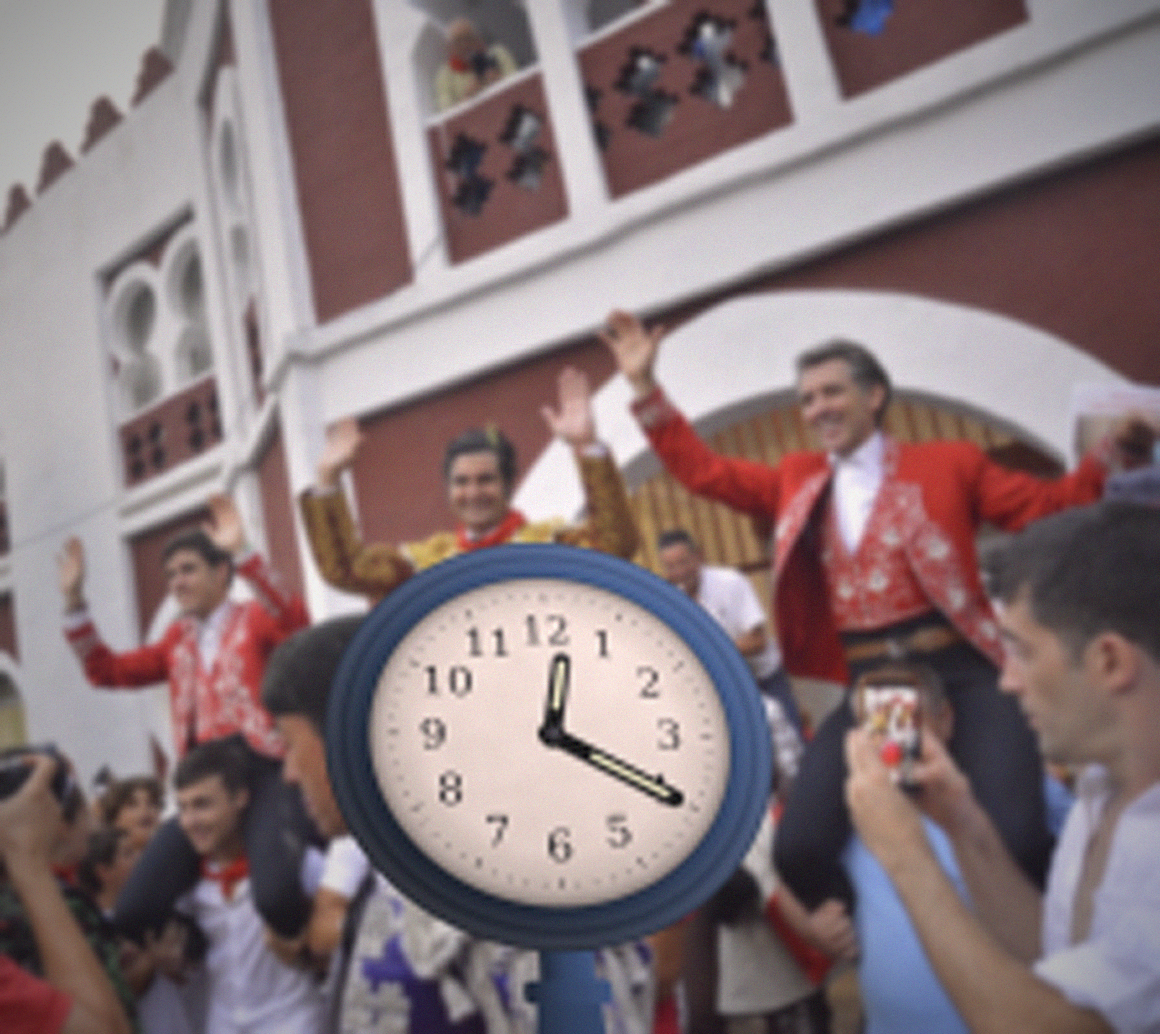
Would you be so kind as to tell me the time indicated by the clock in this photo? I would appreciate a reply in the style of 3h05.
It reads 12h20
